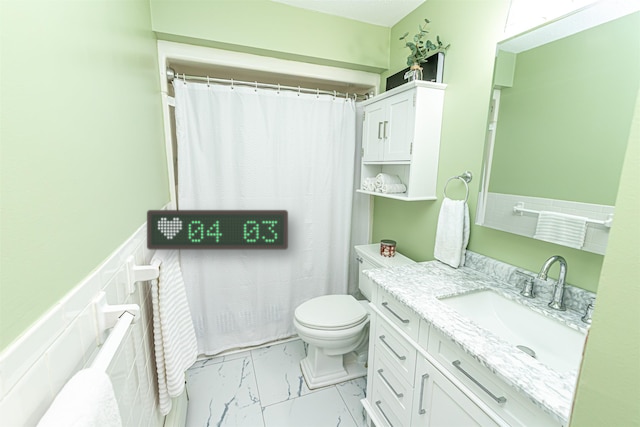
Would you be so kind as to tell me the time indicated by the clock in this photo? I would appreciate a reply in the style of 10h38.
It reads 4h03
